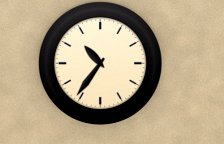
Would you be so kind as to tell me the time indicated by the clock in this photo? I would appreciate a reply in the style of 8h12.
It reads 10h36
